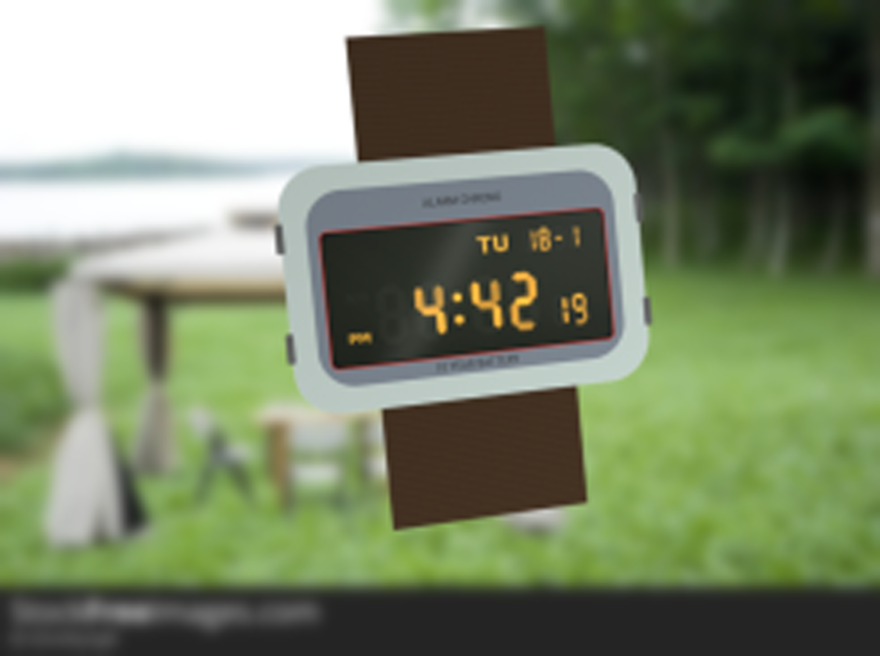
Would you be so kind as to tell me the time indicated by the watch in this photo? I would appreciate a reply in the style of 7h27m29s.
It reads 4h42m19s
